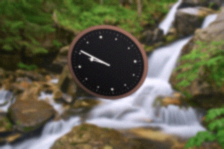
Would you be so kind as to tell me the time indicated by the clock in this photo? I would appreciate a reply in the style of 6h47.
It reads 9h51
